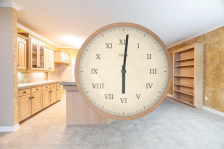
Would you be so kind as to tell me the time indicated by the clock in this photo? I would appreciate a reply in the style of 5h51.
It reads 6h01
